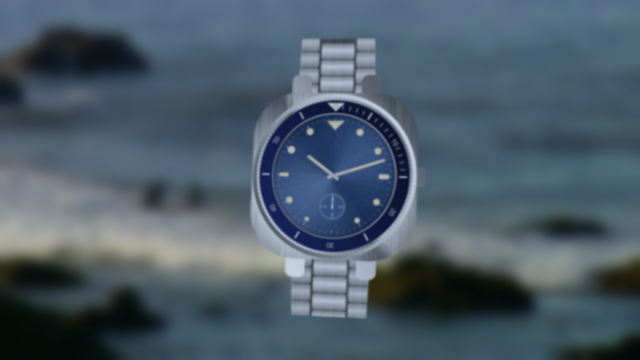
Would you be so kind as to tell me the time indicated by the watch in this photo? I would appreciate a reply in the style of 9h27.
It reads 10h12
